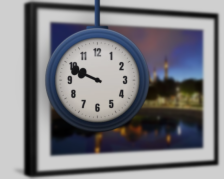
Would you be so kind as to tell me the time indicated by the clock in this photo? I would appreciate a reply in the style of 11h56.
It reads 9h49
